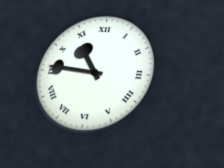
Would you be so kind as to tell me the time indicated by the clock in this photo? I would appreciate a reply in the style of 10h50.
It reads 10h46
